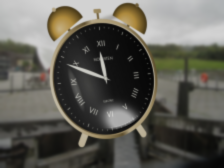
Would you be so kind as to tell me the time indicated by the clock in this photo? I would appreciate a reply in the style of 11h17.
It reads 11h49
